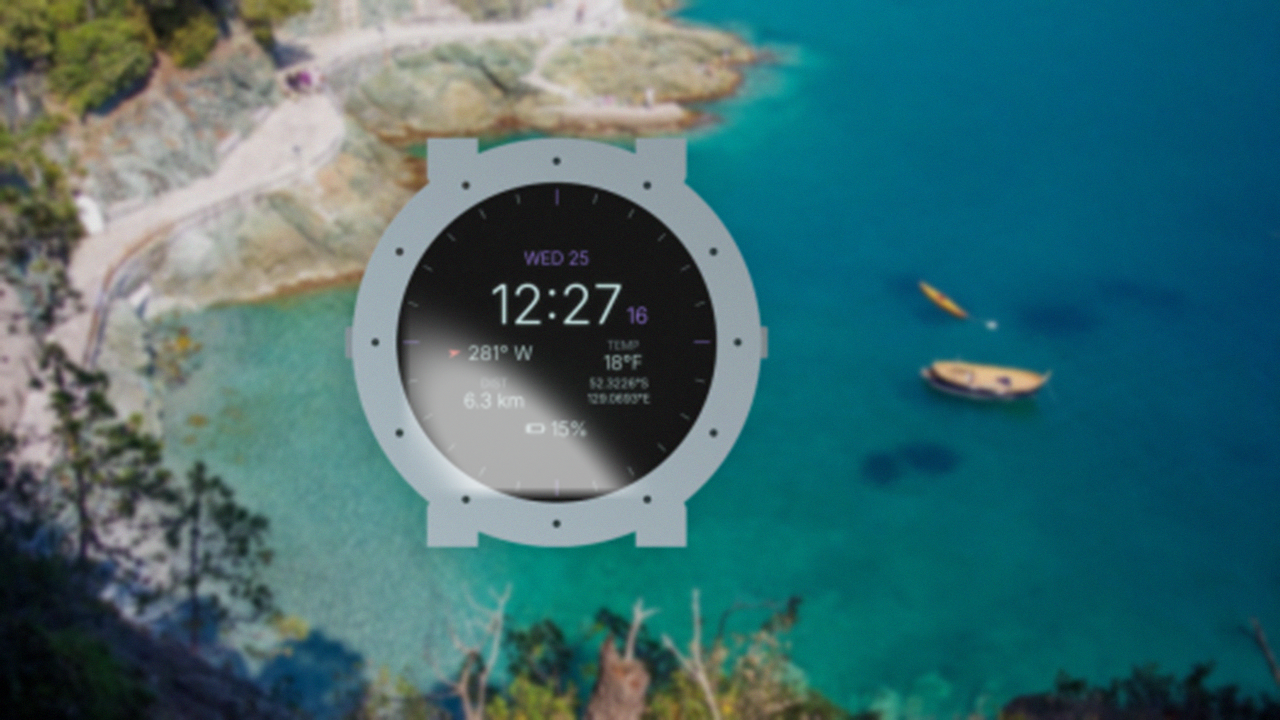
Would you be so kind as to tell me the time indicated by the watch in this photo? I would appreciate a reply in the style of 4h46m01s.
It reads 12h27m16s
